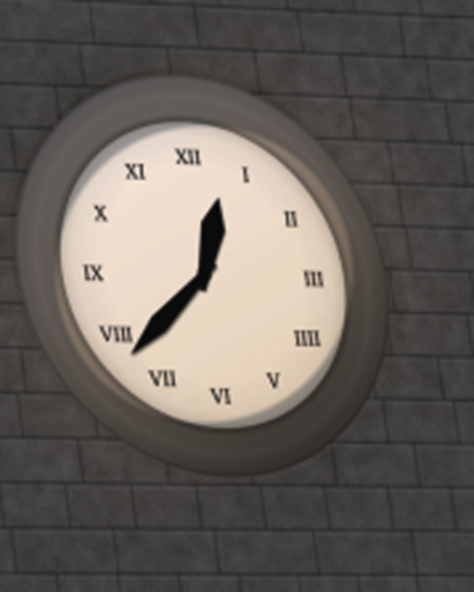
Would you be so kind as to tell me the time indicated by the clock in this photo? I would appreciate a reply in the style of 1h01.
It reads 12h38
